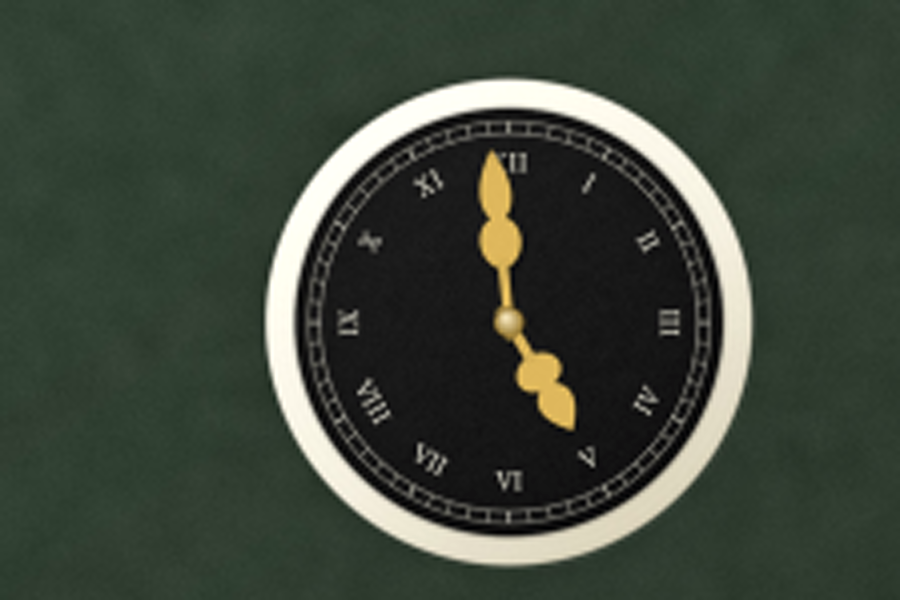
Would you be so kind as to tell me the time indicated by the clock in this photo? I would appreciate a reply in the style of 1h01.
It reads 4h59
